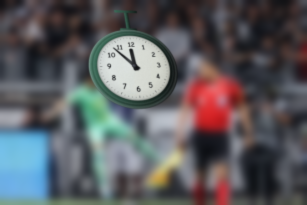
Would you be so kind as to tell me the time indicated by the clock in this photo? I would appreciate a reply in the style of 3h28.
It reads 11h53
